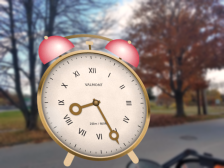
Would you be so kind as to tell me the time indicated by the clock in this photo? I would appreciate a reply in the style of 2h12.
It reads 8h26
